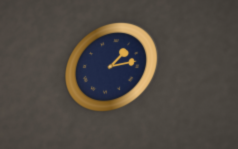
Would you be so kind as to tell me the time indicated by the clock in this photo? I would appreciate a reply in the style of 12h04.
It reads 1h13
